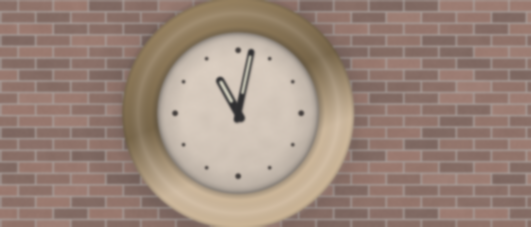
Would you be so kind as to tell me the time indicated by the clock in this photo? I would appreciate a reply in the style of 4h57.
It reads 11h02
